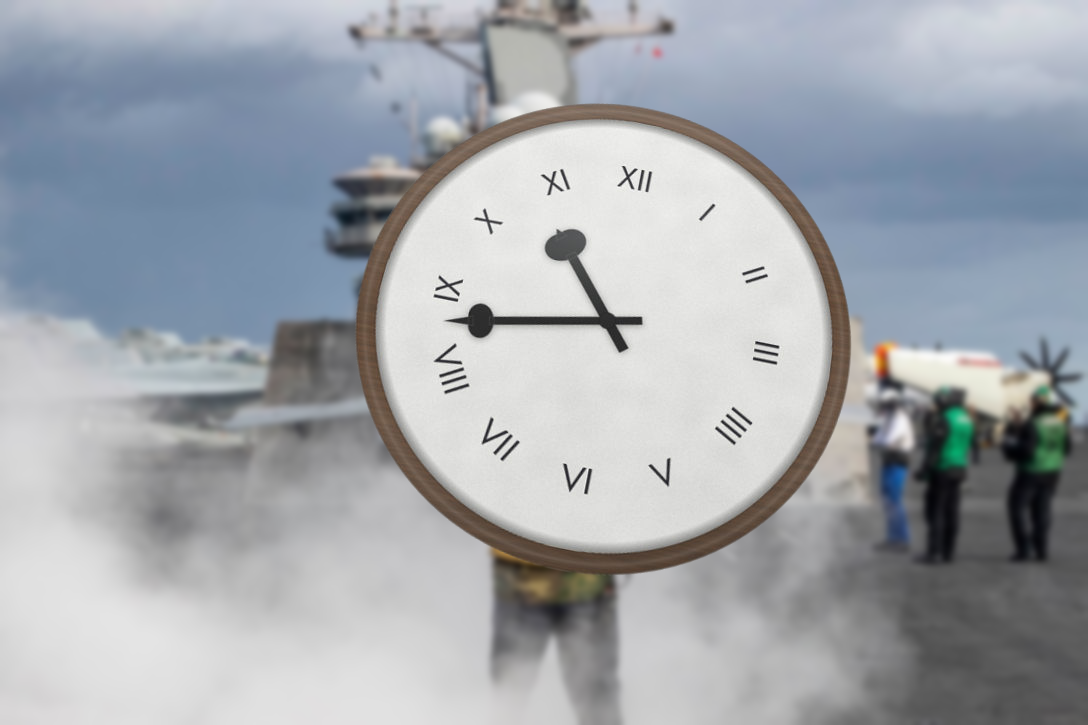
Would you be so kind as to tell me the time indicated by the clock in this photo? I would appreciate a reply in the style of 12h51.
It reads 10h43
